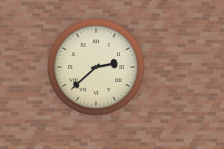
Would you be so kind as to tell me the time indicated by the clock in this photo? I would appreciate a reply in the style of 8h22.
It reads 2h38
